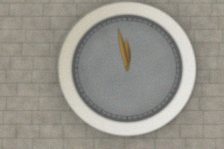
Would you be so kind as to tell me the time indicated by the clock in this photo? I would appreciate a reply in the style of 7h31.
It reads 11h58
